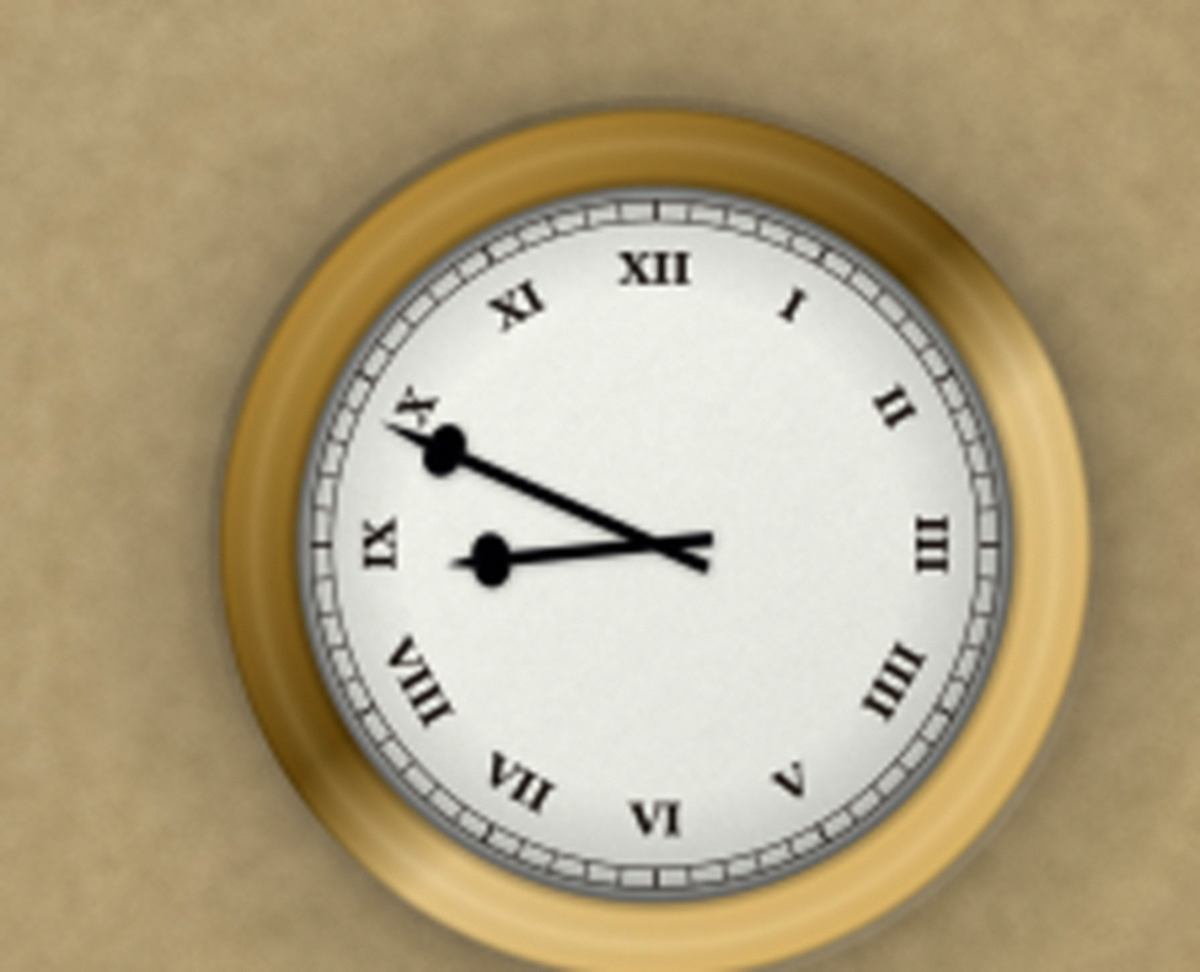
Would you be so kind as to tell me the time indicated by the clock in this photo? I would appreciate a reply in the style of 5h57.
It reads 8h49
